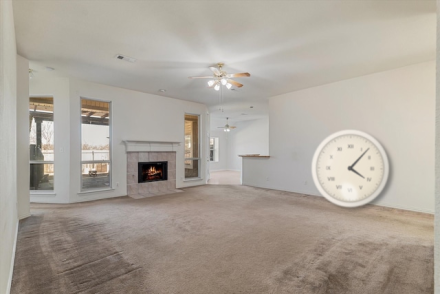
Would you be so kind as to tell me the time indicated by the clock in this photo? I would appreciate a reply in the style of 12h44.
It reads 4h07
